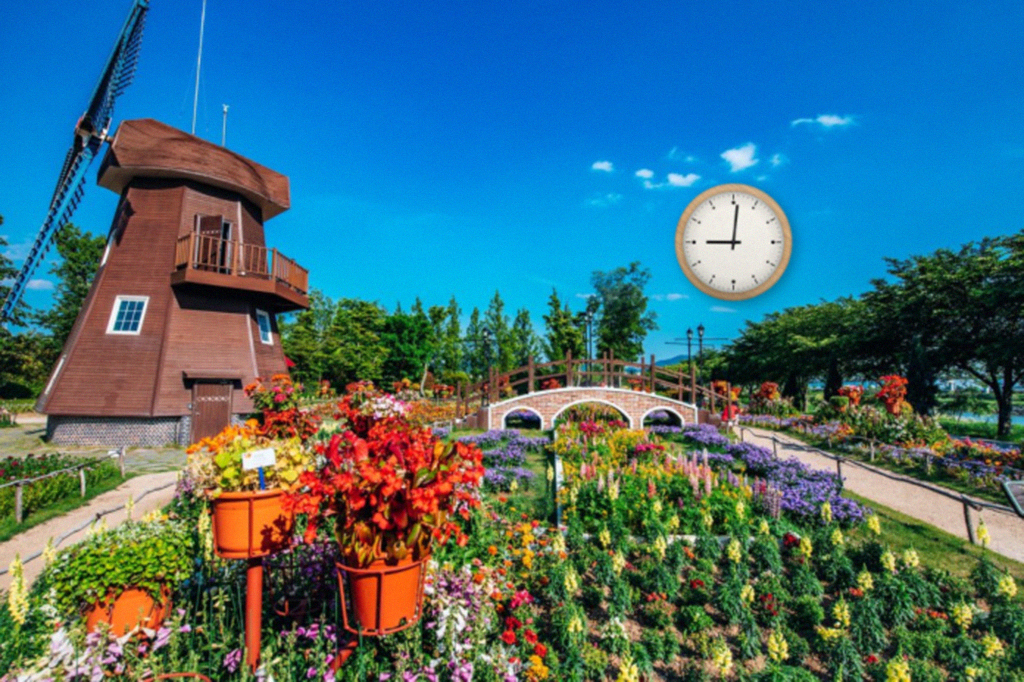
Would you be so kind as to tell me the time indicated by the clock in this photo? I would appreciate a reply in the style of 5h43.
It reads 9h01
